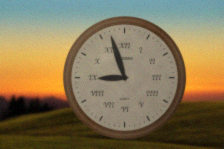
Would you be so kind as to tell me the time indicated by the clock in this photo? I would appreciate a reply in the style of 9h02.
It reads 8h57
